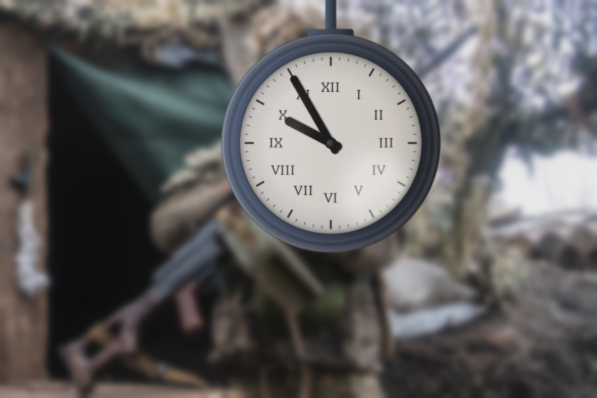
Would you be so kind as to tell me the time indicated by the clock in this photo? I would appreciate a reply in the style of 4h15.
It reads 9h55
